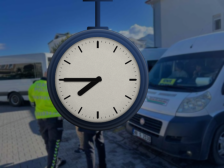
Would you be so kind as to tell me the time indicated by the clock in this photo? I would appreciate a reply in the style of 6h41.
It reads 7h45
